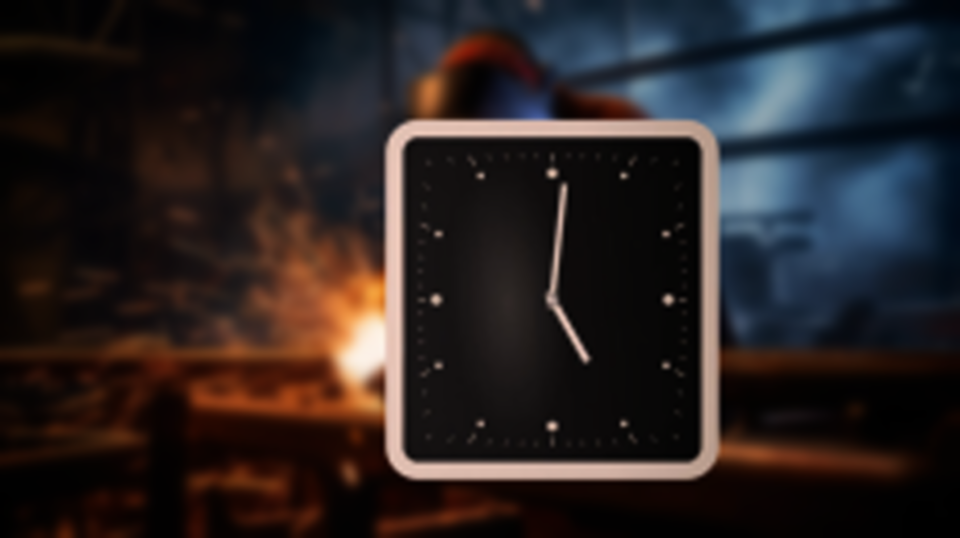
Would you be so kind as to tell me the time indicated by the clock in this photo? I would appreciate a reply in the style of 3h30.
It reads 5h01
